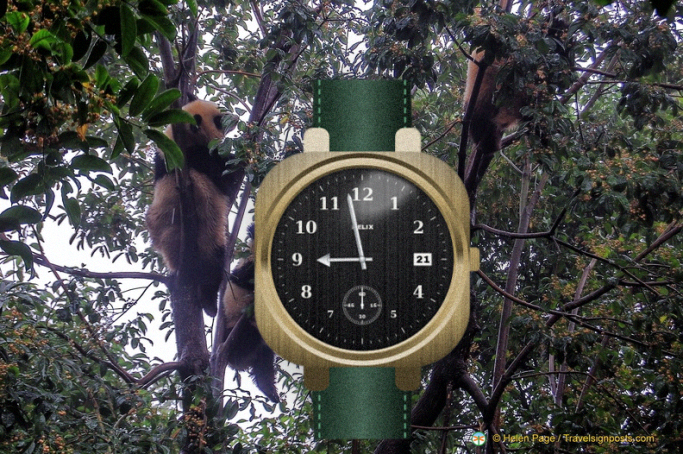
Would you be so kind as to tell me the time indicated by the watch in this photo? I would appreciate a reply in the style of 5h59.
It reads 8h58
